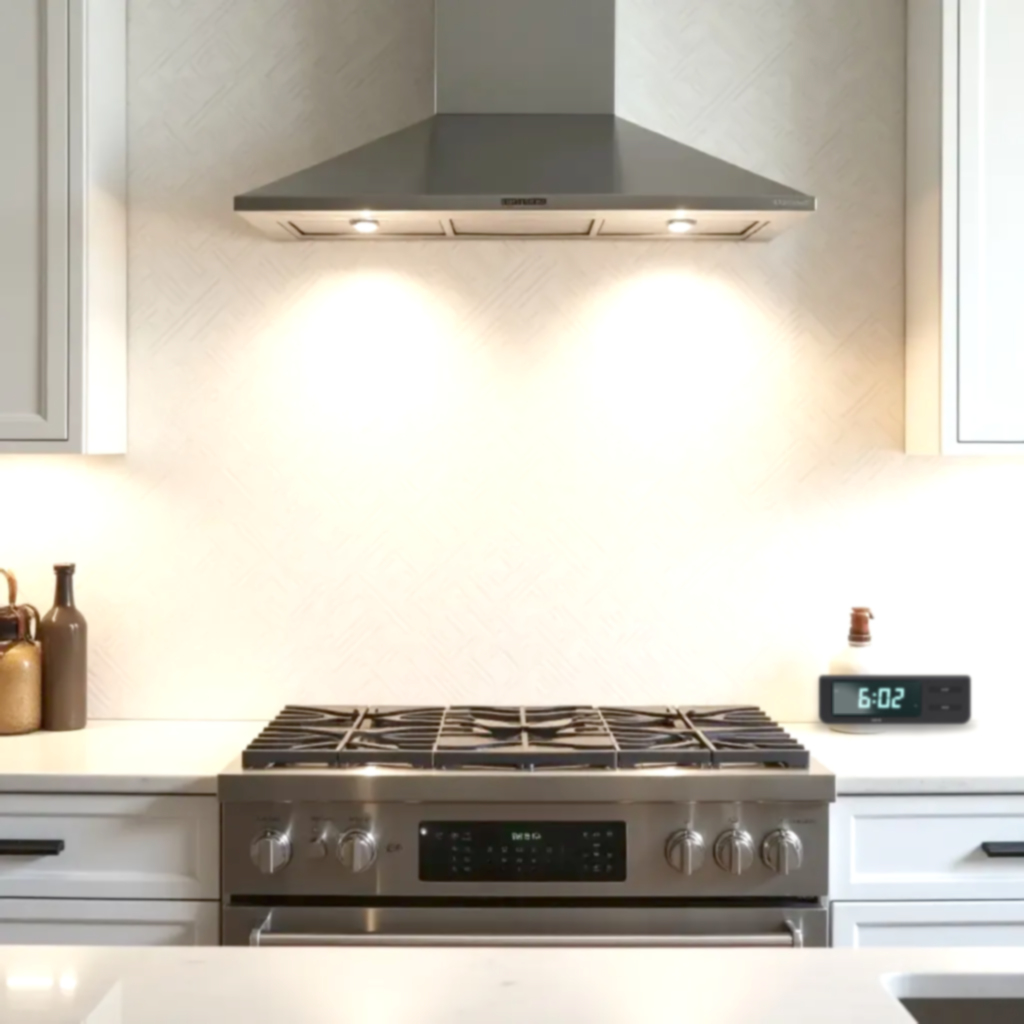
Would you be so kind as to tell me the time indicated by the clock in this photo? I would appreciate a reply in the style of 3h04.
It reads 6h02
